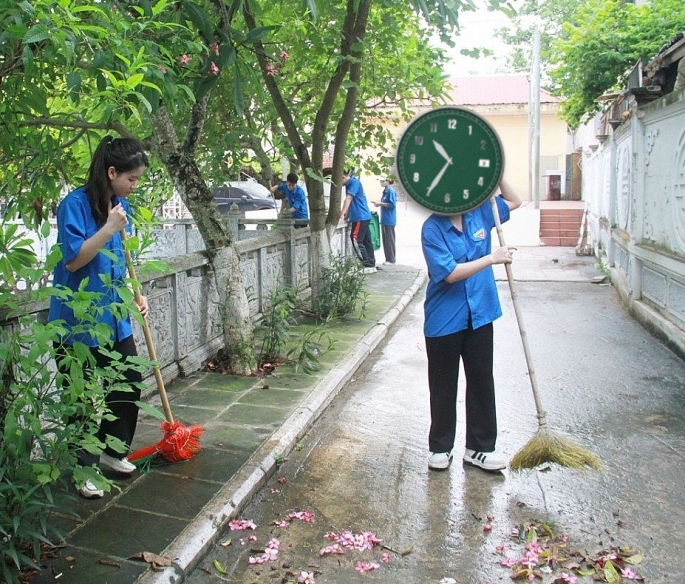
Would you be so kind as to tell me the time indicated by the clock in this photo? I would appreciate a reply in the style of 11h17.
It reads 10h35
